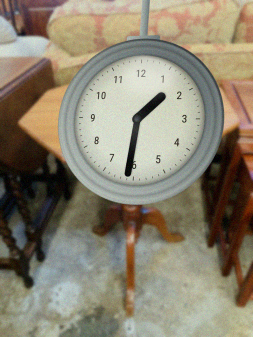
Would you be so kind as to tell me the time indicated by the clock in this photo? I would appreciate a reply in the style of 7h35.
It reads 1h31
